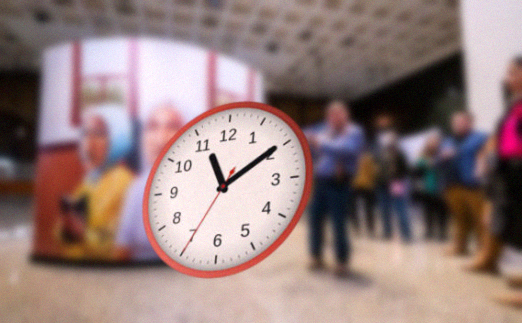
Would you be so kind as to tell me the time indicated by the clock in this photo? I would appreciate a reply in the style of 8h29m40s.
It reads 11h09m35s
